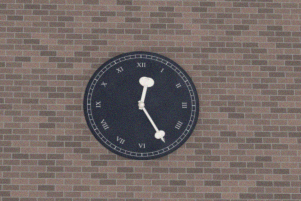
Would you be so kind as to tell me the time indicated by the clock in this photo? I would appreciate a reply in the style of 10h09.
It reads 12h25
